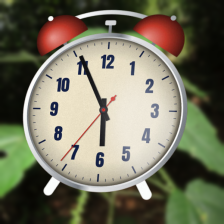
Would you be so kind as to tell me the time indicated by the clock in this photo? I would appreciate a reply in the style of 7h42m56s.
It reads 5h55m36s
